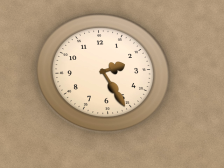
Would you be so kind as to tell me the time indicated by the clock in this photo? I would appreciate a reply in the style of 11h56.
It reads 2h26
